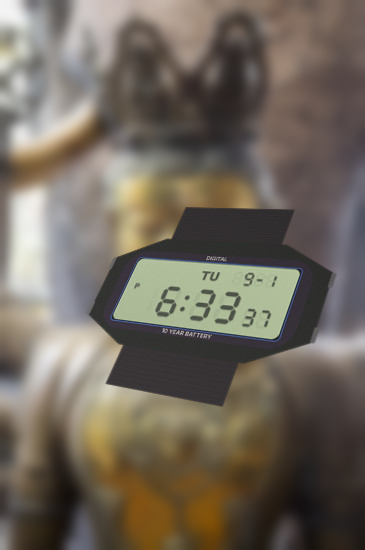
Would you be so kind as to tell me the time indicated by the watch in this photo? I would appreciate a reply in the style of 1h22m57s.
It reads 6h33m37s
